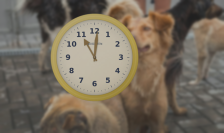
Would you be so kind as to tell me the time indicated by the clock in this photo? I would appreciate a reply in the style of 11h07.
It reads 11h01
